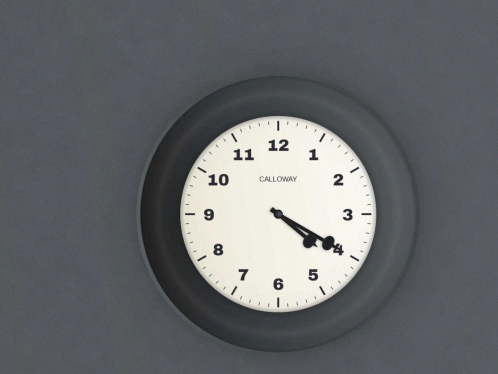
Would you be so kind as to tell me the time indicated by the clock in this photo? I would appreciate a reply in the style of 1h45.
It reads 4h20
